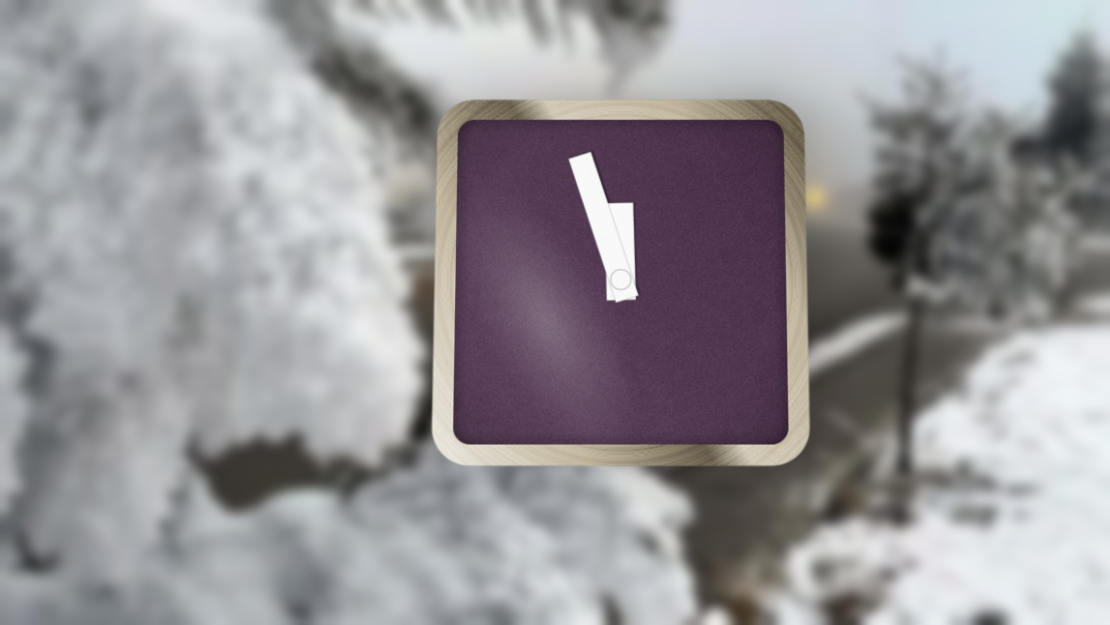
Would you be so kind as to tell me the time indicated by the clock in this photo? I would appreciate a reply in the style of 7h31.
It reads 11h57
